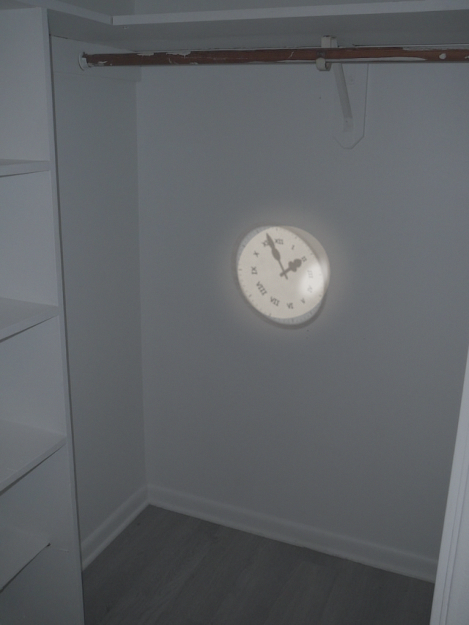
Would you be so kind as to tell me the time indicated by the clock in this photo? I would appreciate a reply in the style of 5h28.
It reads 1h57
